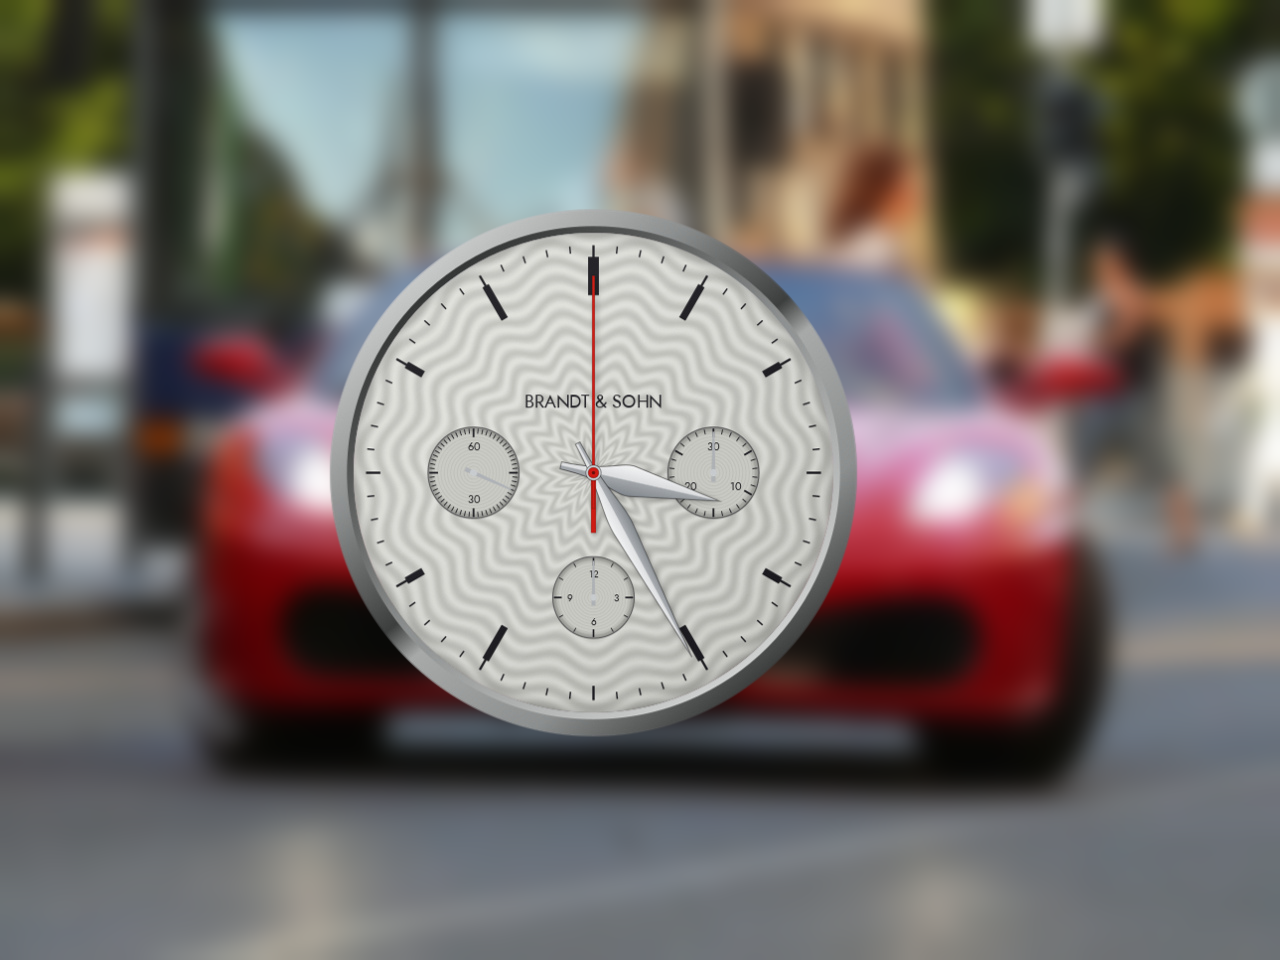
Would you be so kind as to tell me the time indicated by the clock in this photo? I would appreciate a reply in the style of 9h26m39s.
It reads 3h25m19s
